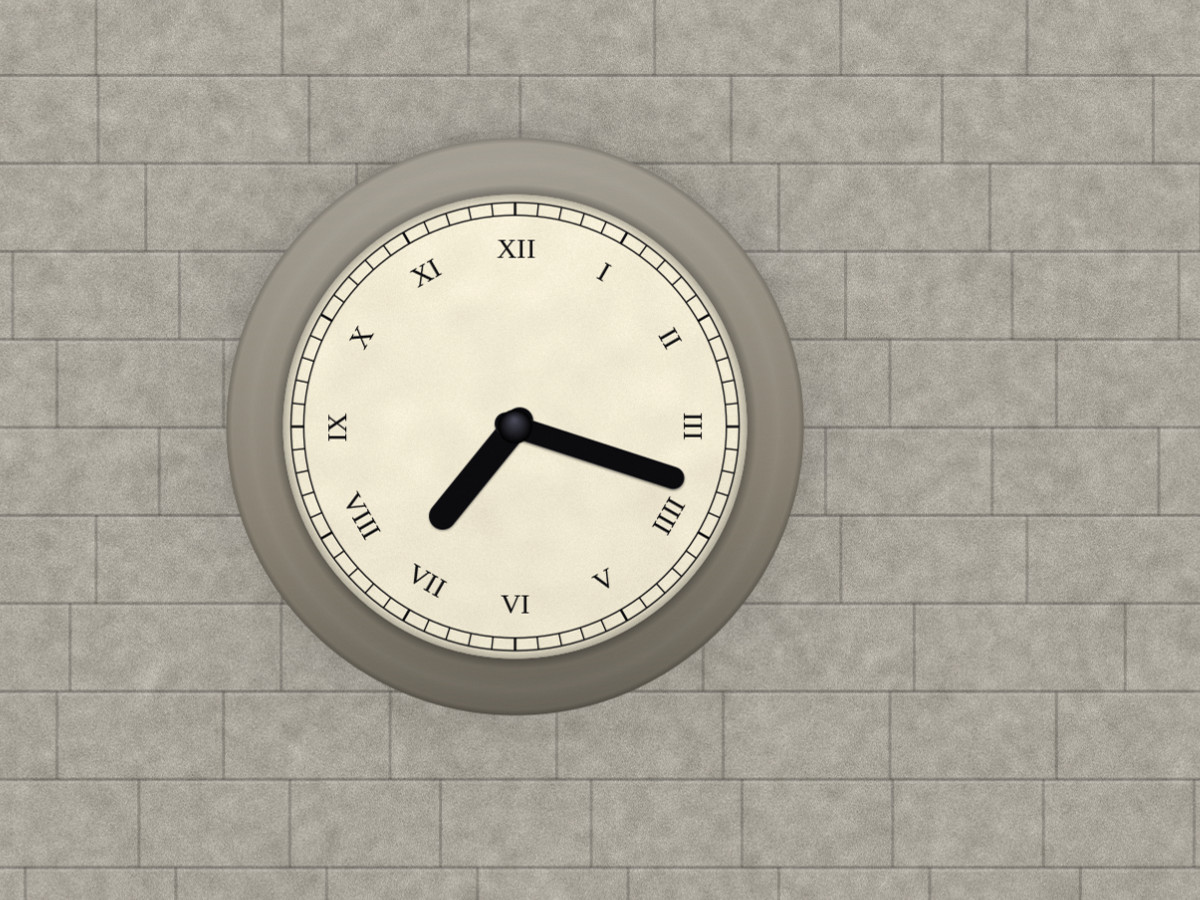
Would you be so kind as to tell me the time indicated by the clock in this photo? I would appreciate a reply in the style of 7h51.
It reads 7h18
